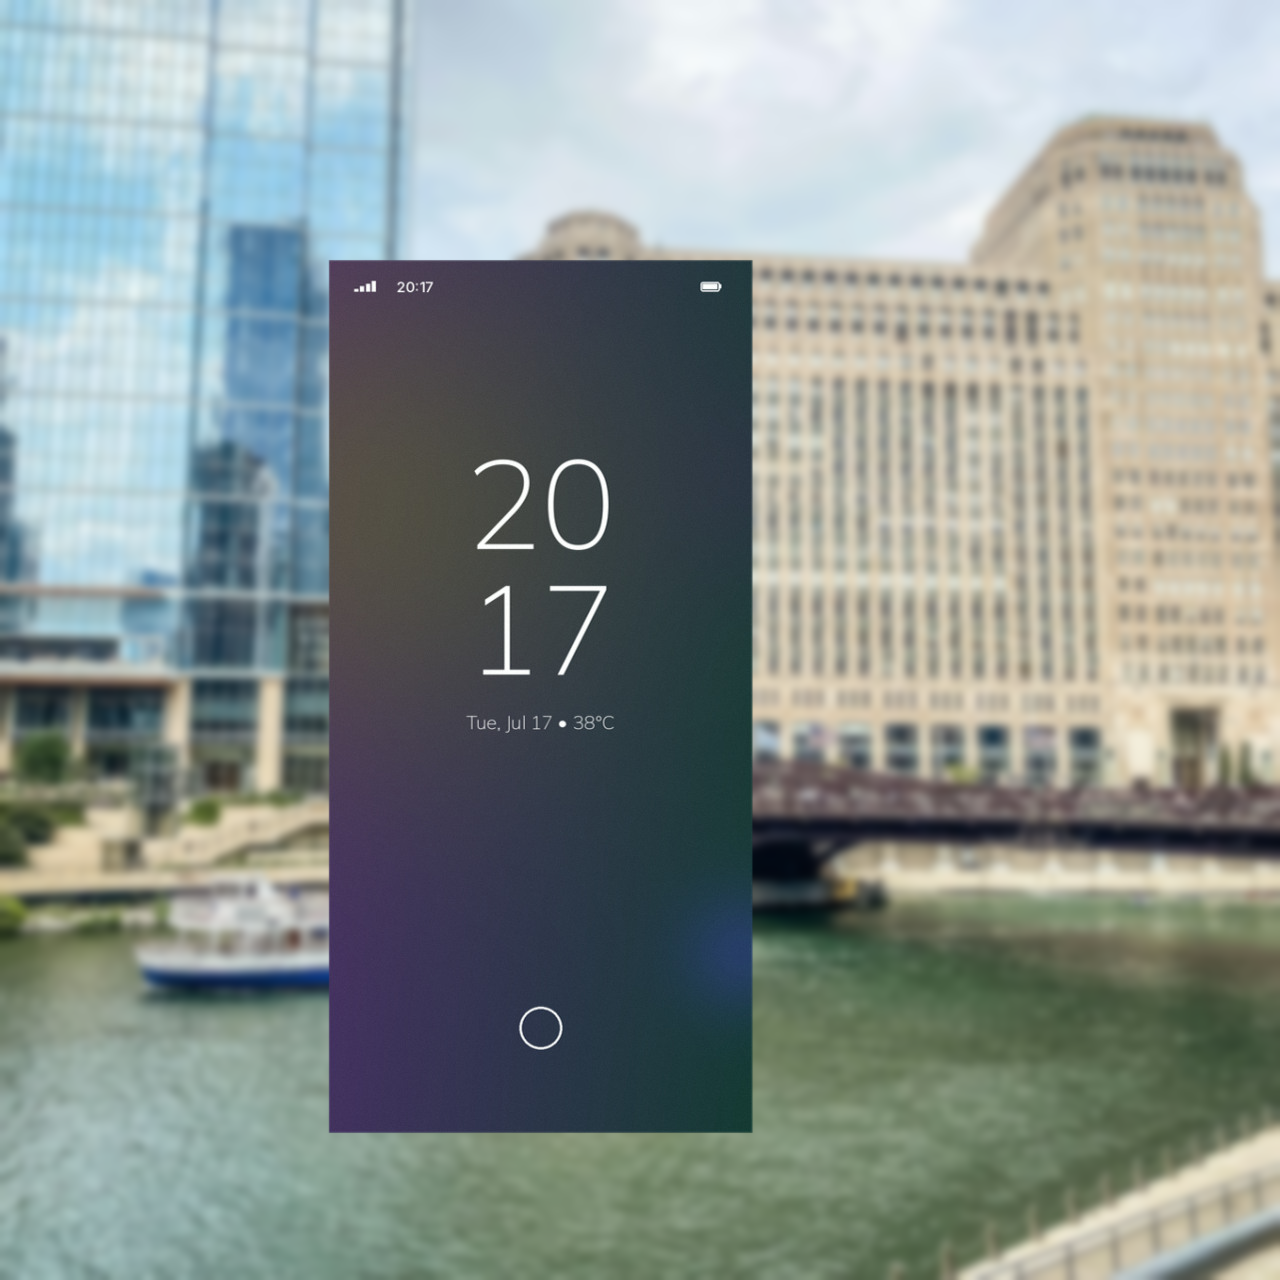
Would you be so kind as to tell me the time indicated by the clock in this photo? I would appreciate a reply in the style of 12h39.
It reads 20h17
